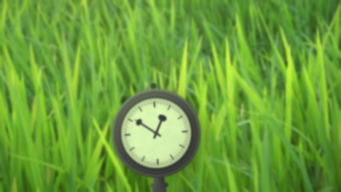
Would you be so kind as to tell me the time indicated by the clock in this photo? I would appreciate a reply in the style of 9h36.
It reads 12h51
